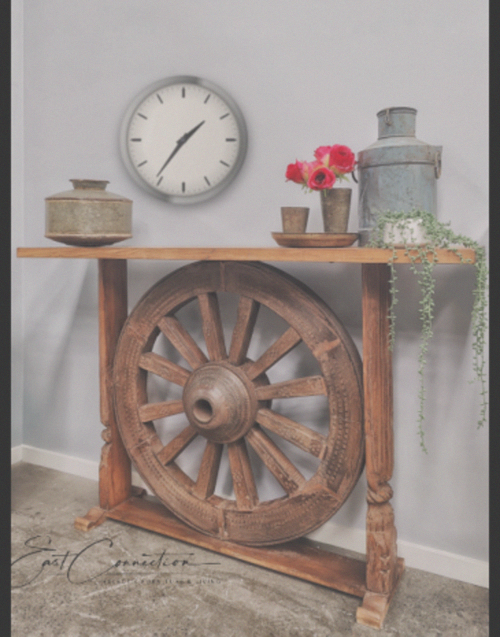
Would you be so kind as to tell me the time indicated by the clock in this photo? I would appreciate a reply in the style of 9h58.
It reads 1h36
